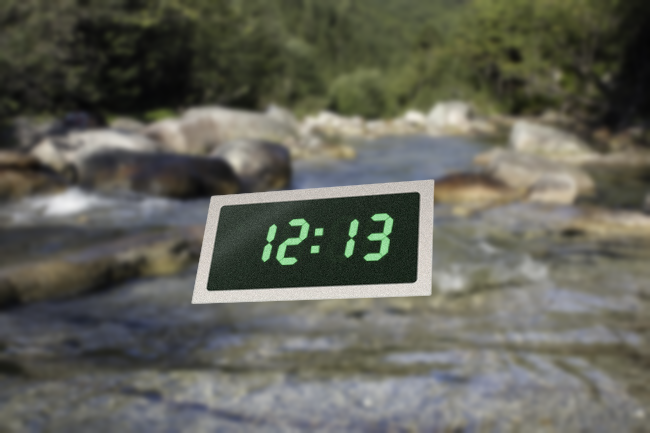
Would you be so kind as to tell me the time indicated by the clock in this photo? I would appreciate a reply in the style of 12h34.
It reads 12h13
